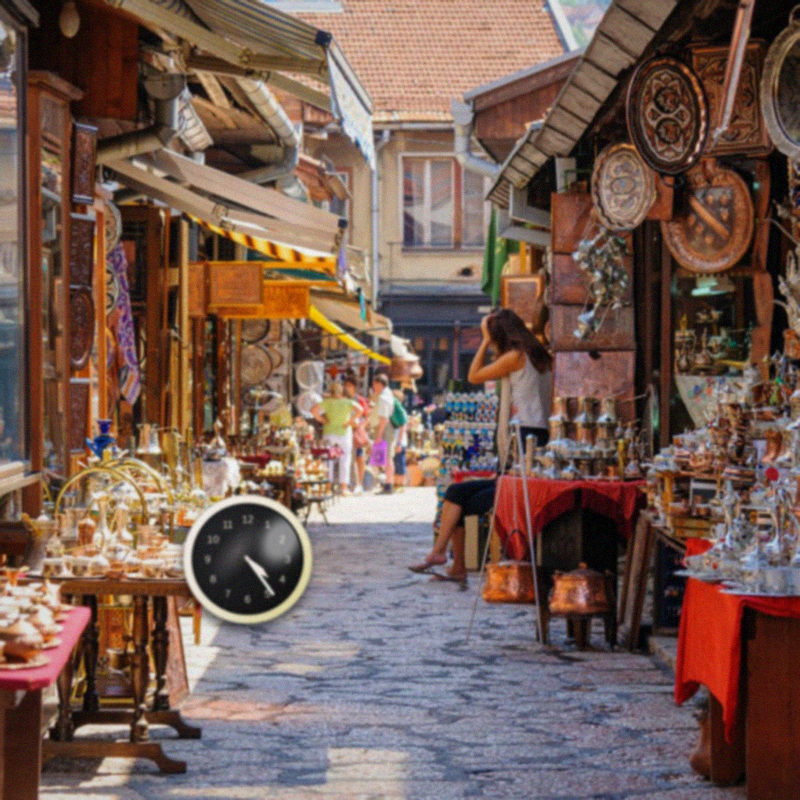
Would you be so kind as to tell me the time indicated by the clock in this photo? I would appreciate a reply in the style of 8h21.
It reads 4h24
